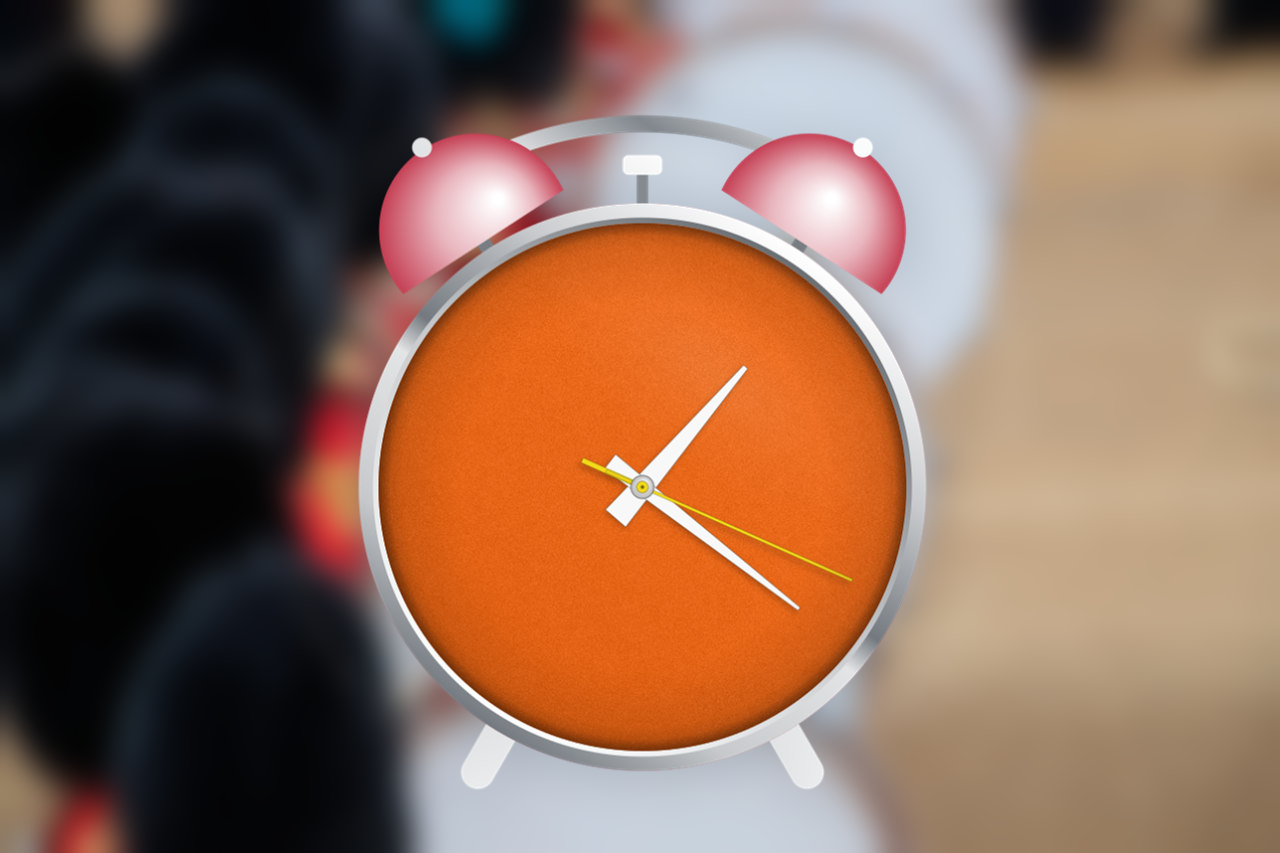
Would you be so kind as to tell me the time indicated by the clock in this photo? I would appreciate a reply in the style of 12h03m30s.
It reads 1h21m19s
